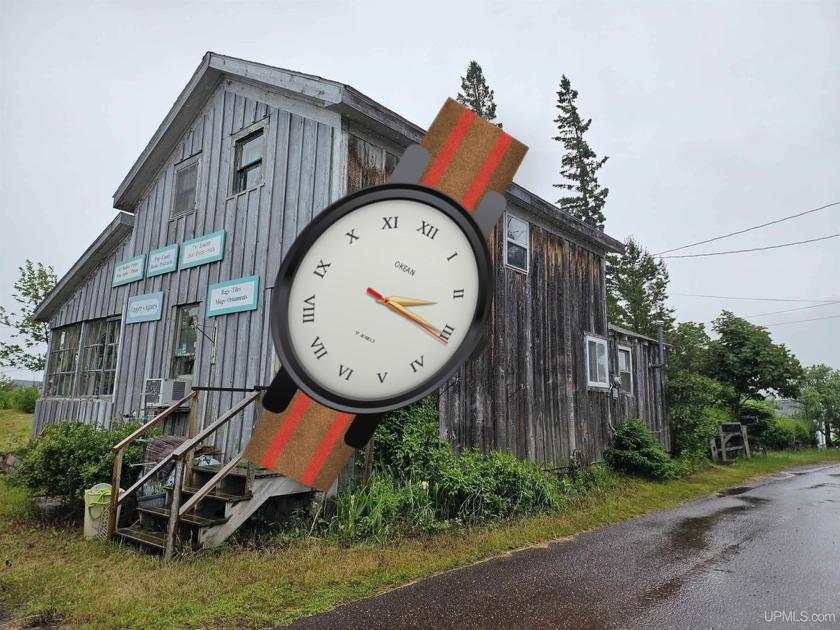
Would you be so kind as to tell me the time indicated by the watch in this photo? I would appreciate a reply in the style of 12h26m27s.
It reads 2h15m16s
